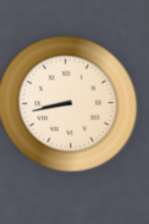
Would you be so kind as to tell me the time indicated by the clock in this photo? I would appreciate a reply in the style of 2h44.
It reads 8h43
